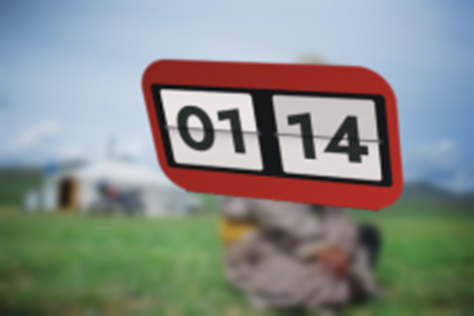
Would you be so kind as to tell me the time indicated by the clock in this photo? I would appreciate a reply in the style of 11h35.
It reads 1h14
